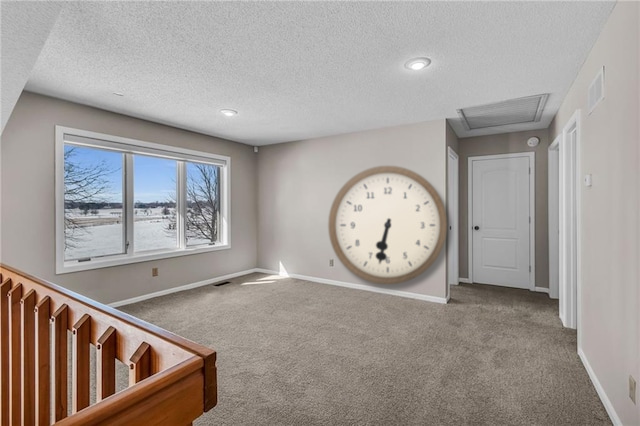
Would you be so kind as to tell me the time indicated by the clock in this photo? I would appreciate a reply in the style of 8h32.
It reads 6h32
